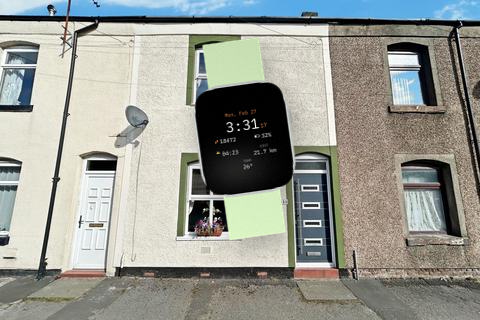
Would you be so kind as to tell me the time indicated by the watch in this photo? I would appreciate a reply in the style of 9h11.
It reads 3h31
